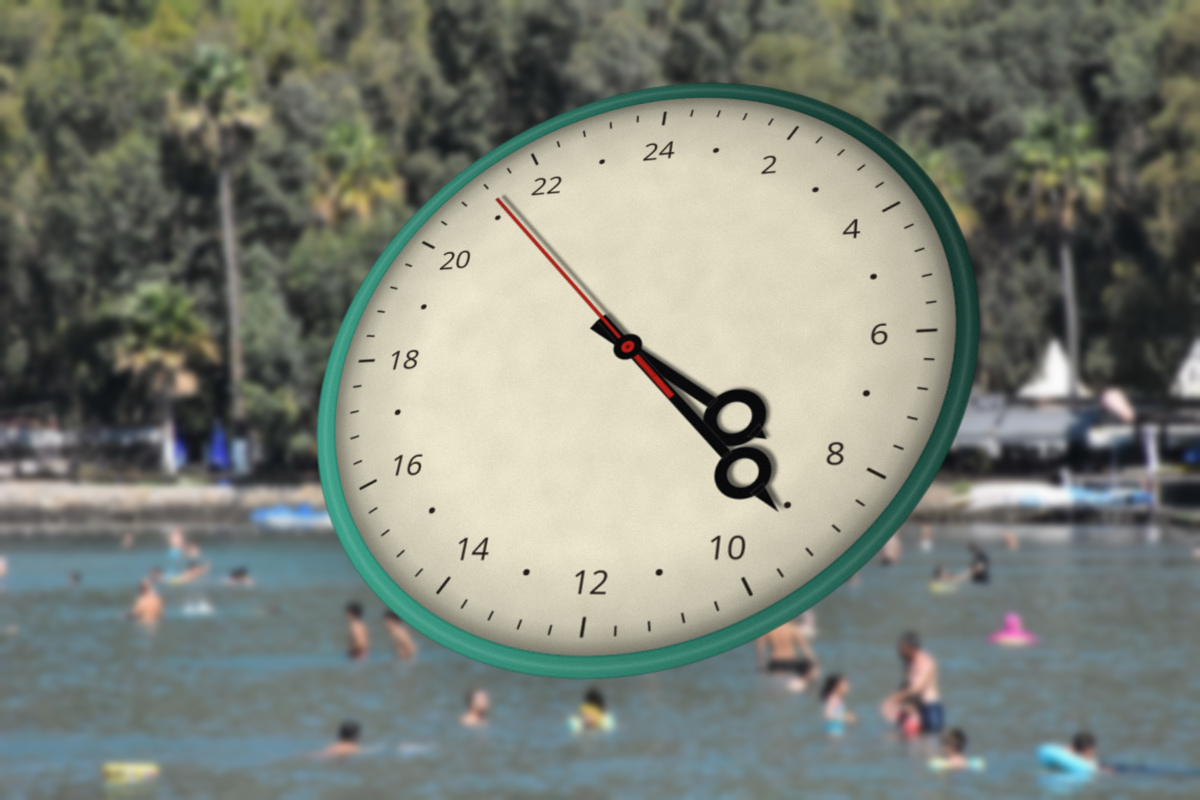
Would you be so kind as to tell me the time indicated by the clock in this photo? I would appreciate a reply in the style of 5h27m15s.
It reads 8h22m53s
